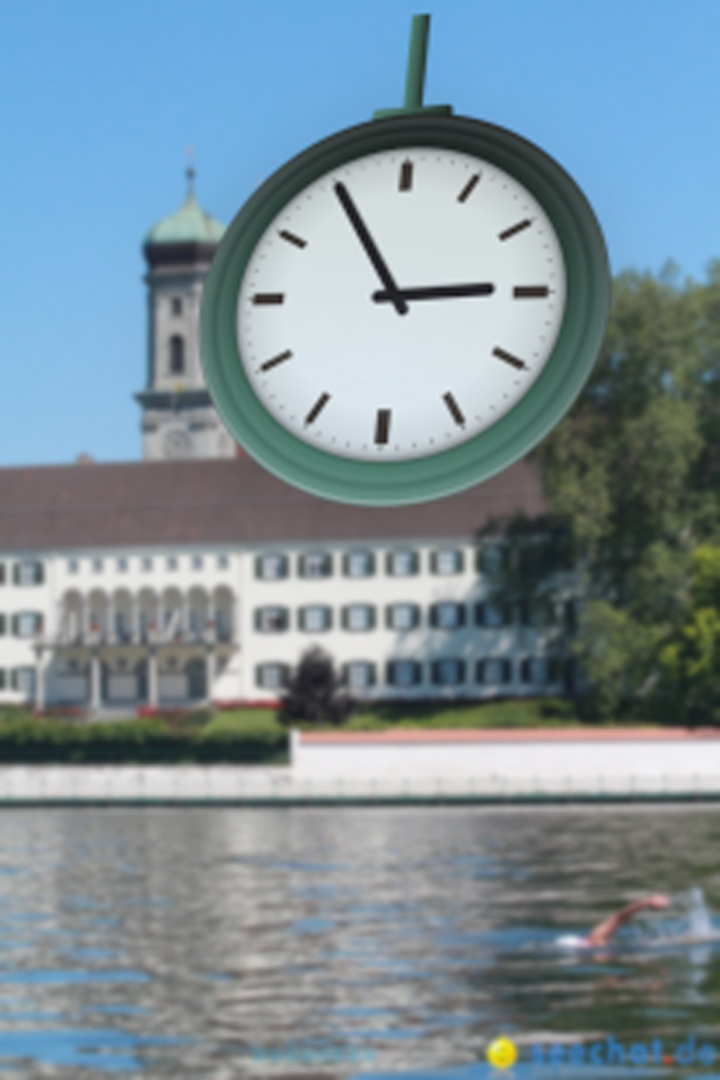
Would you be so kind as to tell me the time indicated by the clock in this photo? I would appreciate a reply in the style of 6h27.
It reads 2h55
